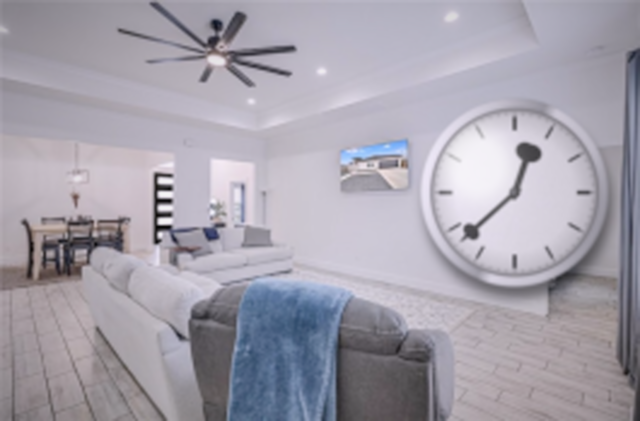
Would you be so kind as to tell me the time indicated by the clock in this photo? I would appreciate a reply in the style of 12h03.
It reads 12h38
